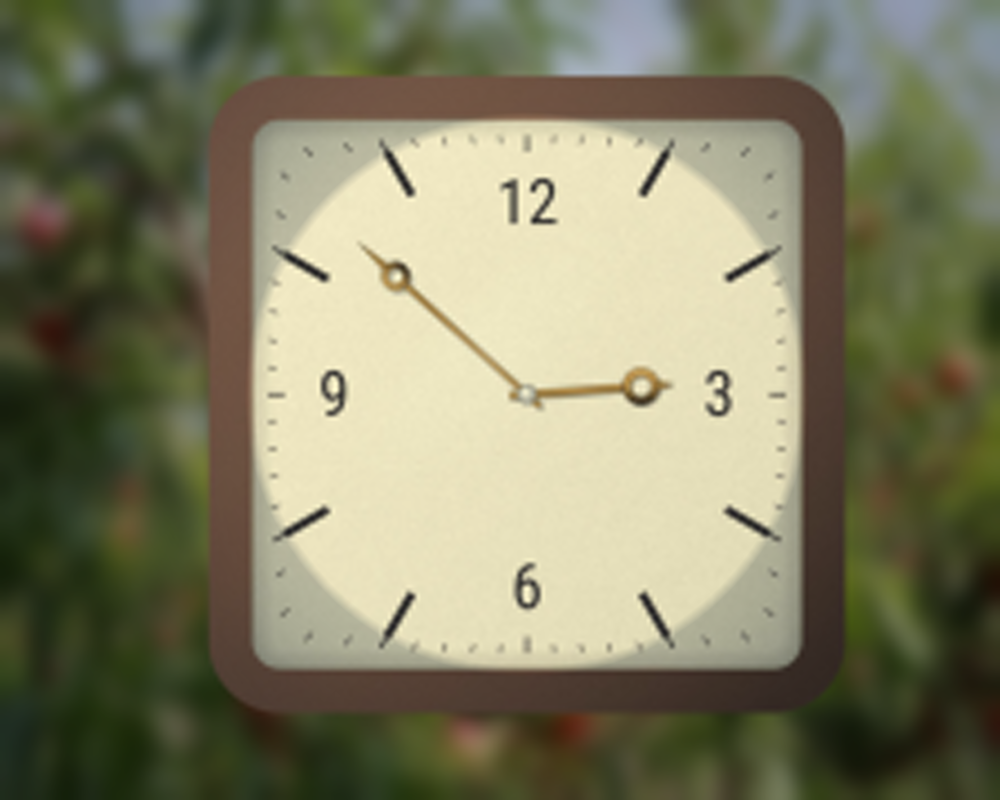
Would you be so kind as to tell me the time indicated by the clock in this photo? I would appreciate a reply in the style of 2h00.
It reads 2h52
